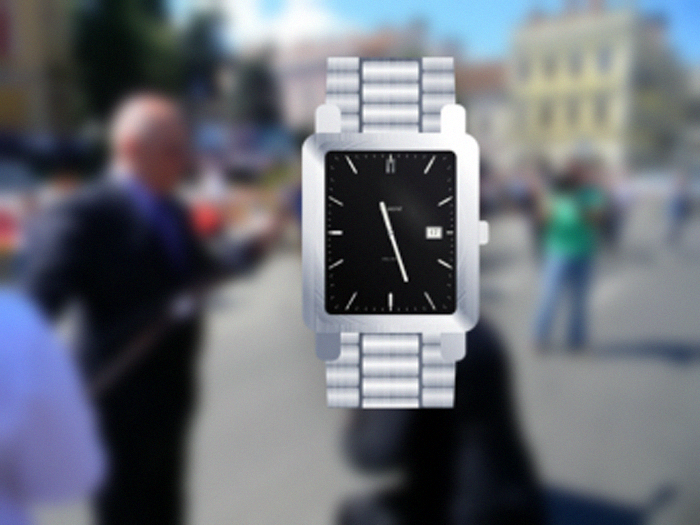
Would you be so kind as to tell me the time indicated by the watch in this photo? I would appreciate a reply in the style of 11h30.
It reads 11h27
